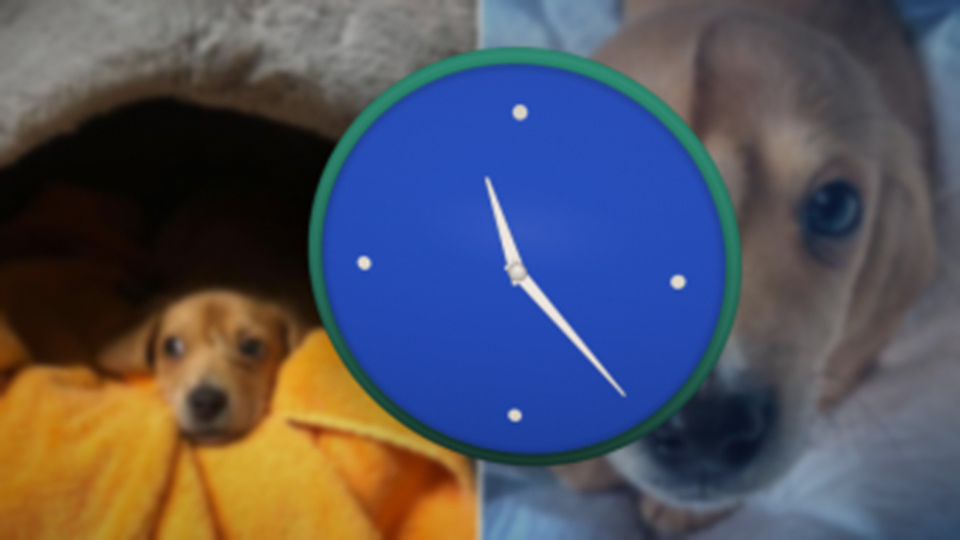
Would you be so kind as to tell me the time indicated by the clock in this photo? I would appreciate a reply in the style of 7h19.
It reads 11h23
